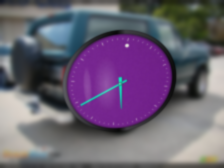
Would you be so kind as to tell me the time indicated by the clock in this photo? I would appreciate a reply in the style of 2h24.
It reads 5h39
